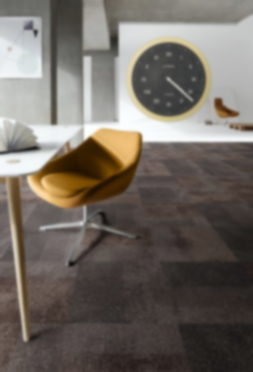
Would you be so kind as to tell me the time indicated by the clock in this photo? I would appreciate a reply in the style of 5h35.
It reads 4h22
